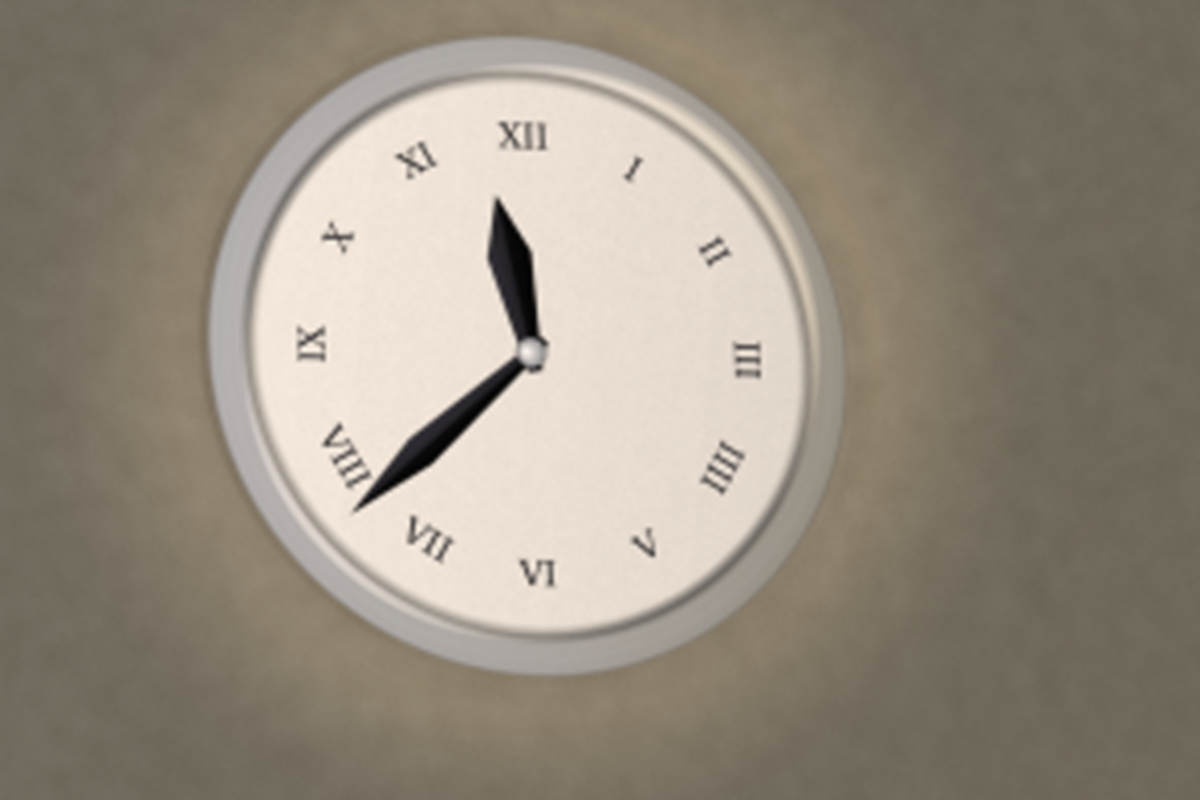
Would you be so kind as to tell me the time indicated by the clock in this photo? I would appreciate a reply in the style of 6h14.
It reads 11h38
